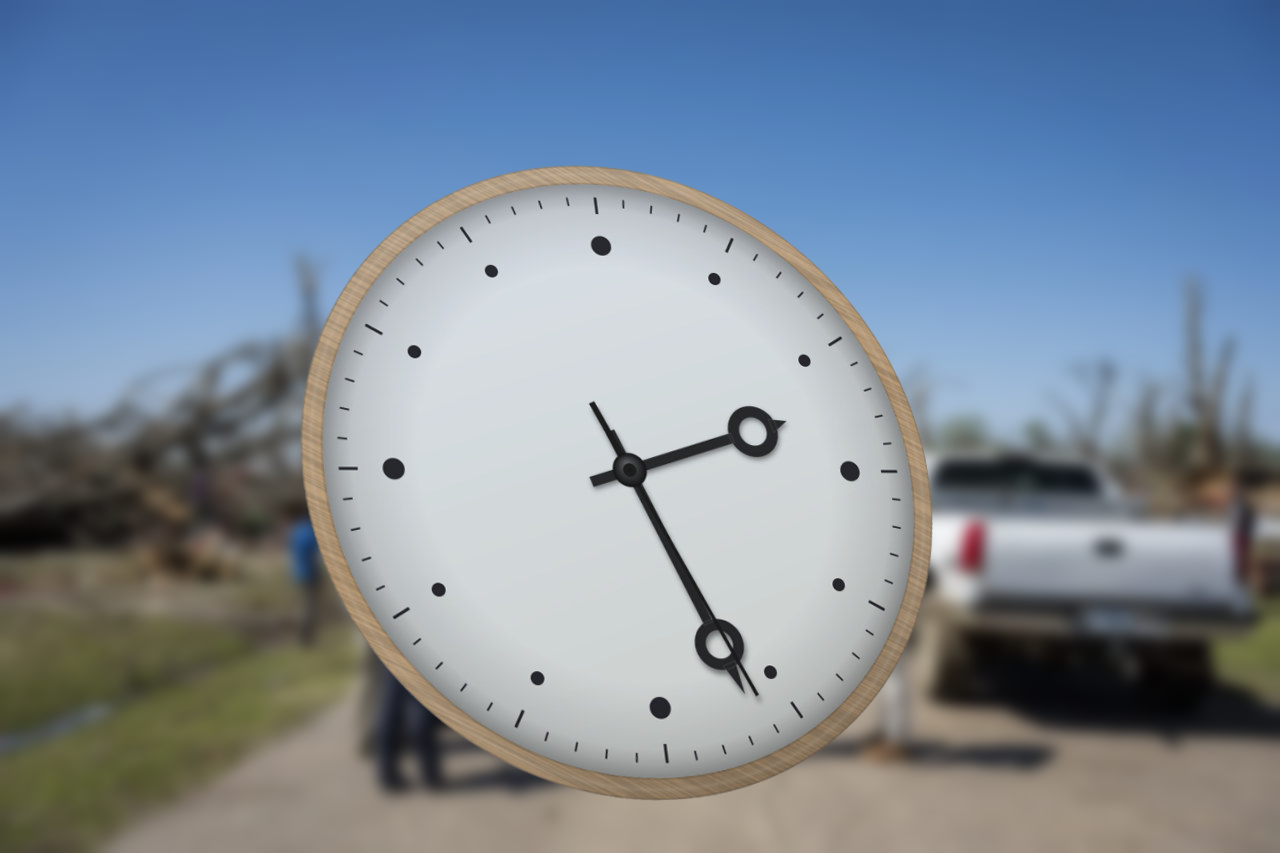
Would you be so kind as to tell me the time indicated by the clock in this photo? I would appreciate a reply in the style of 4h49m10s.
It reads 2h26m26s
